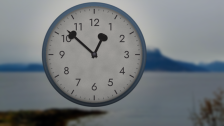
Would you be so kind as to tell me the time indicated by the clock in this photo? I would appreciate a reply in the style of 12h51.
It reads 12h52
